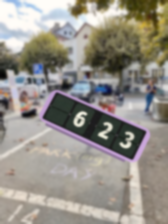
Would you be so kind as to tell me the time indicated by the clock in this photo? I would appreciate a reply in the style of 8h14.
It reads 6h23
